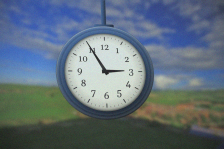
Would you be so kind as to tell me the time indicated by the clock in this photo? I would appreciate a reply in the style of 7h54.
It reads 2h55
